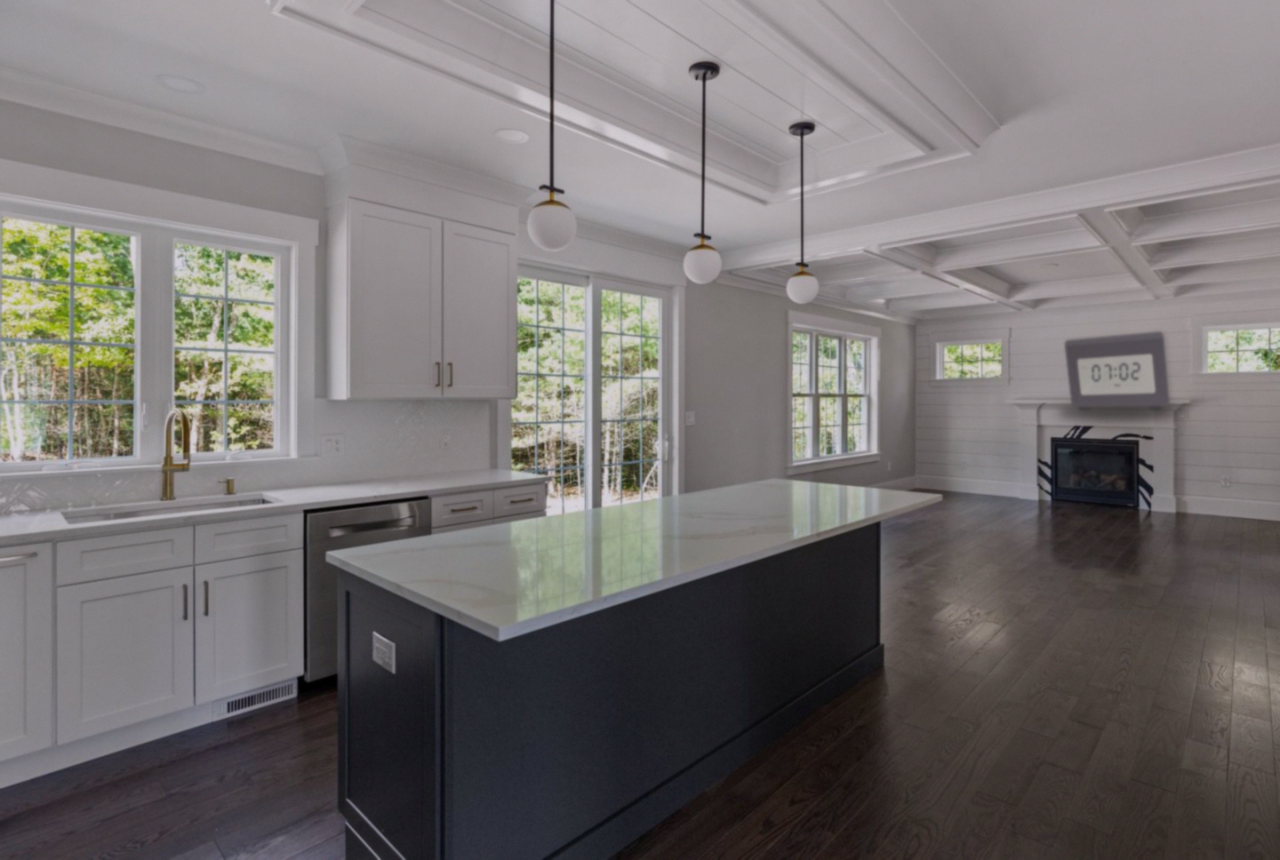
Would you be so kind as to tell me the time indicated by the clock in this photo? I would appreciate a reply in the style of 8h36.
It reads 7h02
